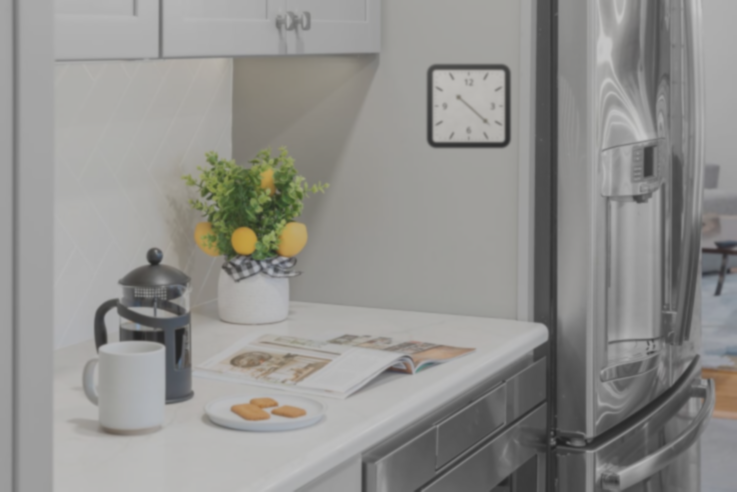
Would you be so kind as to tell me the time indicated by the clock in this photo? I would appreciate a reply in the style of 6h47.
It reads 10h22
